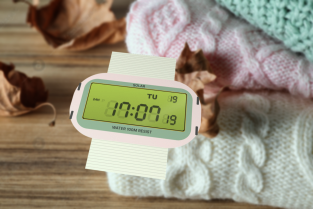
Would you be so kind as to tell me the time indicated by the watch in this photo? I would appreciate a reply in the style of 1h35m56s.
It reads 17h07m19s
